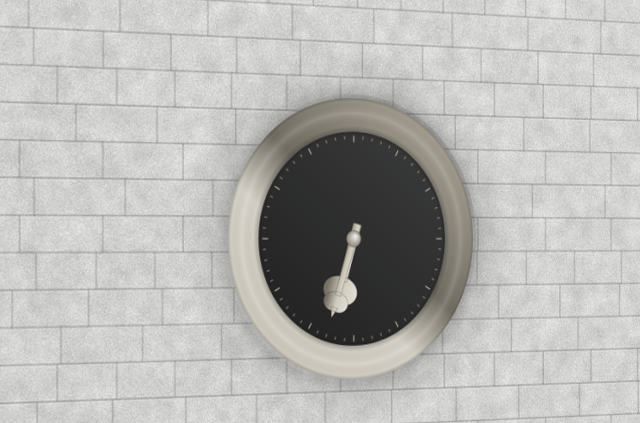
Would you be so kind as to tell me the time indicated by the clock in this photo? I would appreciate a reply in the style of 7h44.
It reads 6h33
